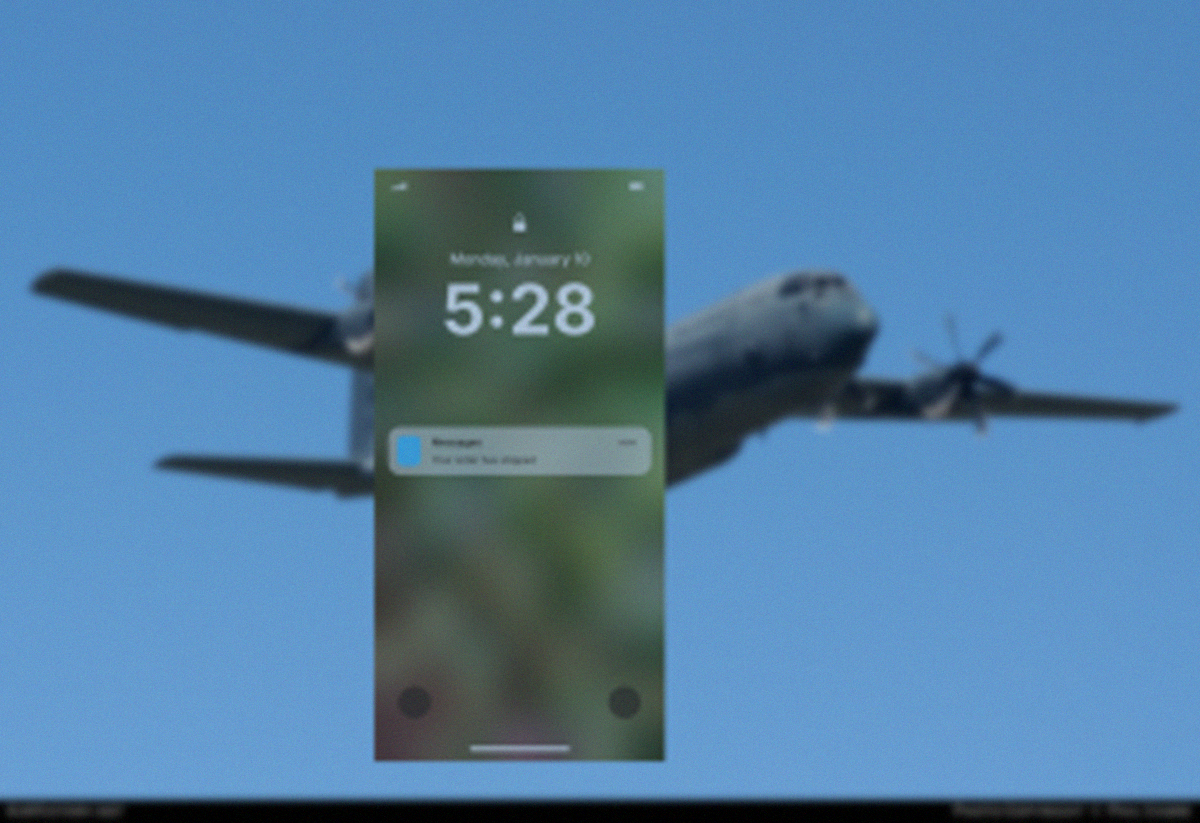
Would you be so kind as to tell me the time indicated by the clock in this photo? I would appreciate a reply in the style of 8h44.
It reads 5h28
